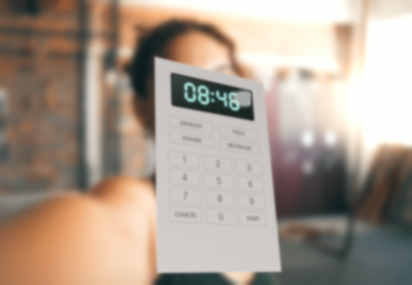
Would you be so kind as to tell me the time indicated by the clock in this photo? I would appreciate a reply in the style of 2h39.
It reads 8h46
